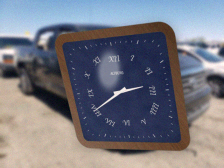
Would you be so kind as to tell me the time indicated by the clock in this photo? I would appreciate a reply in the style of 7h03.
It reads 2h40
